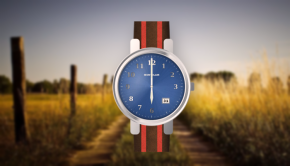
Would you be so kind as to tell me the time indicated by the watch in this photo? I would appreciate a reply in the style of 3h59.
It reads 6h00
